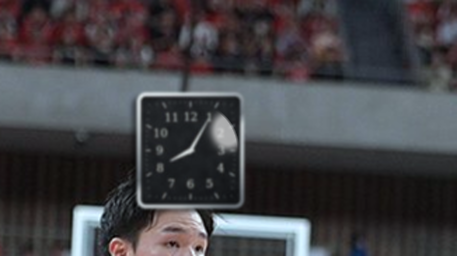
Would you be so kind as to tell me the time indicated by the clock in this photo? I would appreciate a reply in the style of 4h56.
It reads 8h05
